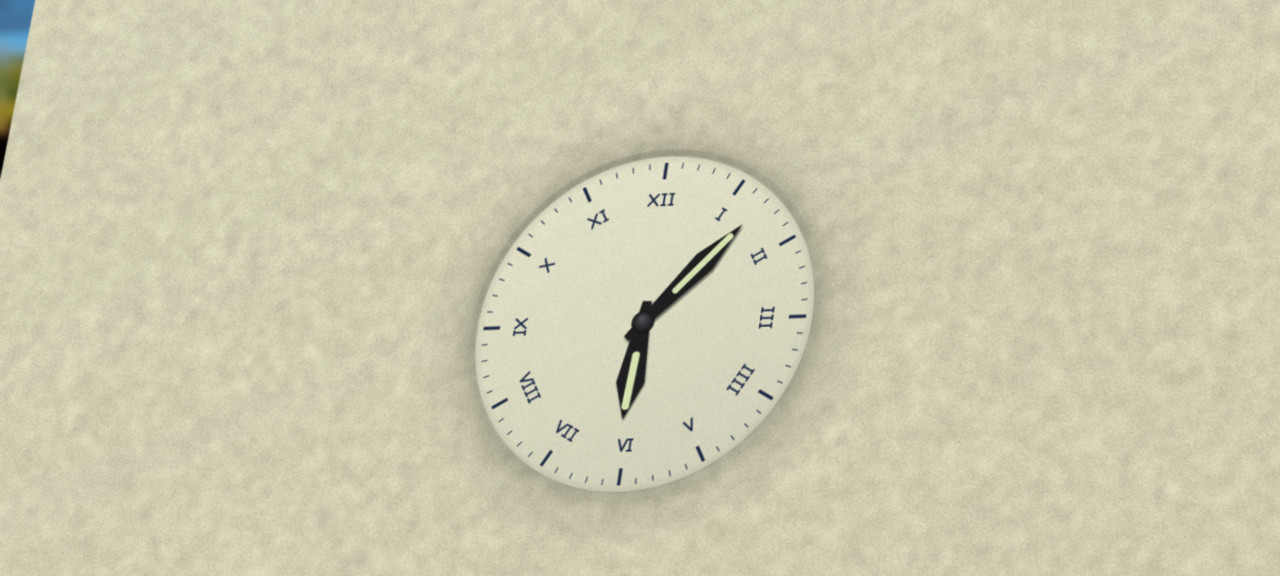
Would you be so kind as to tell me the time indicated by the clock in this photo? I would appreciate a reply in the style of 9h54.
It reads 6h07
